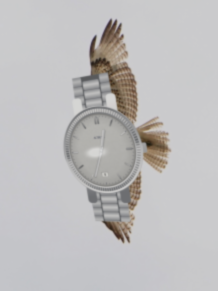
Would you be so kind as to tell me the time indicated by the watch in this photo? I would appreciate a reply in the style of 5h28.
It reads 12h34
